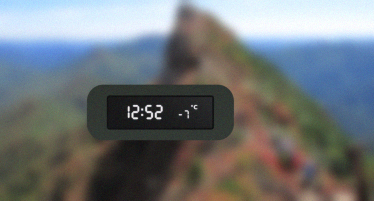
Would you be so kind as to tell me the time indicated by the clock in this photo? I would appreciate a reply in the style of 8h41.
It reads 12h52
